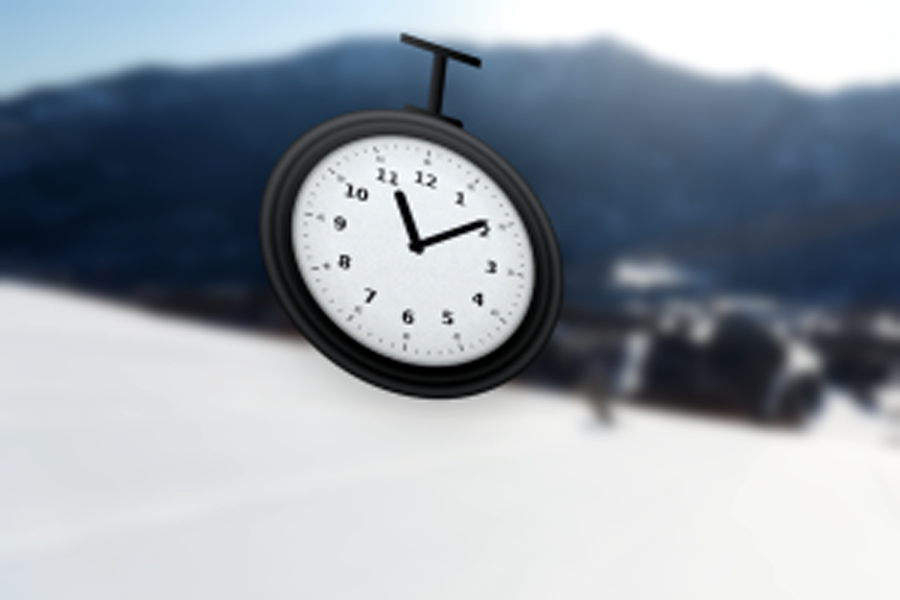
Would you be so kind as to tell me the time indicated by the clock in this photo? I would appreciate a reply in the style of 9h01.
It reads 11h09
